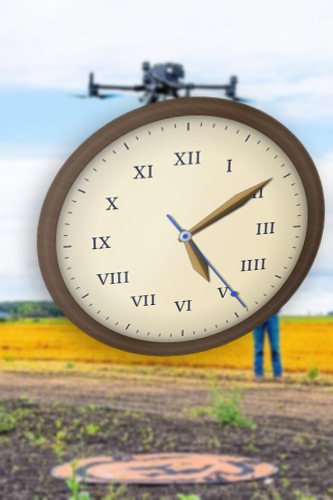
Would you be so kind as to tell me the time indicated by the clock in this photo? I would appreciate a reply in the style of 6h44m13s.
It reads 5h09m24s
